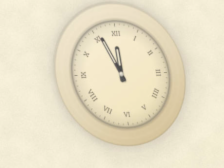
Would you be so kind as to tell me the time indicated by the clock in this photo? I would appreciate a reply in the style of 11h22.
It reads 11h56
